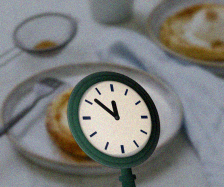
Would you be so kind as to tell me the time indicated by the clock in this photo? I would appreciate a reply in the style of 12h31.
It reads 11h52
